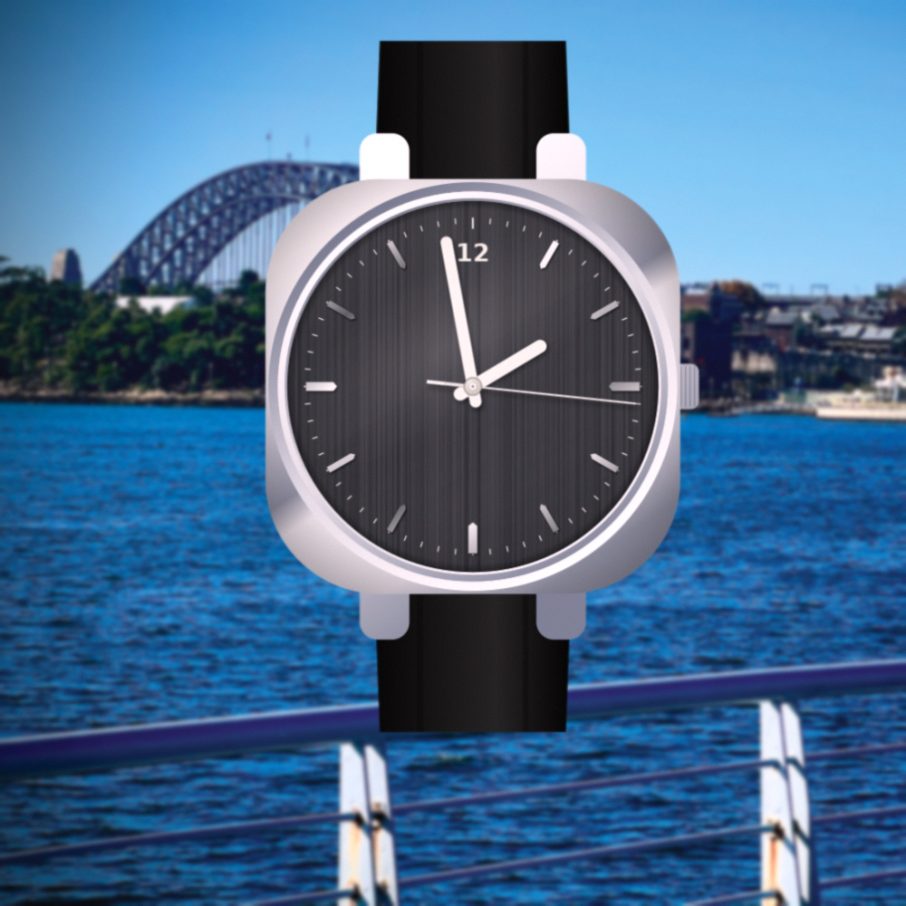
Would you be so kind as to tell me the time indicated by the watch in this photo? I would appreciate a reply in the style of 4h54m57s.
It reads 1h58m16s
